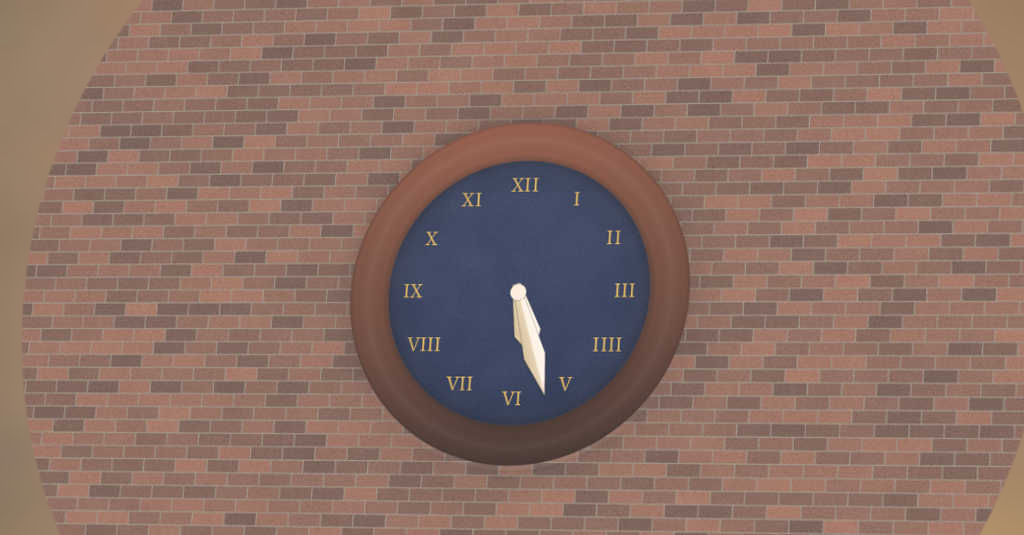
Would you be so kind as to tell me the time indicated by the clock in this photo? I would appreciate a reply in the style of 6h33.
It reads 5h27
